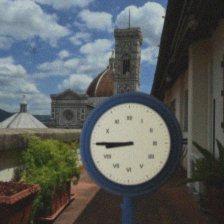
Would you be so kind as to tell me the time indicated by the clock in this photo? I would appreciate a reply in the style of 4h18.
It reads 8h45
